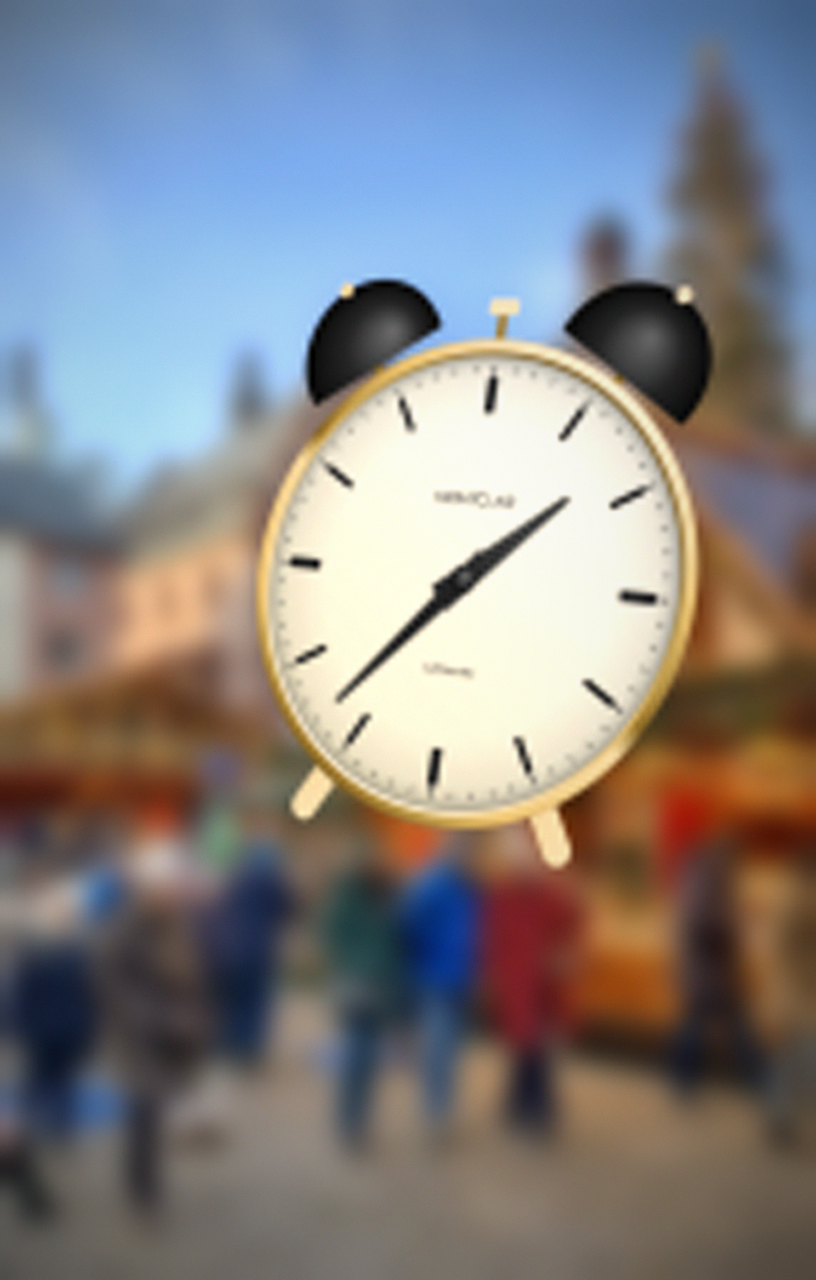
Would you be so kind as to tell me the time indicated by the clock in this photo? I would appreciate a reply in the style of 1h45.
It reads 1h37
